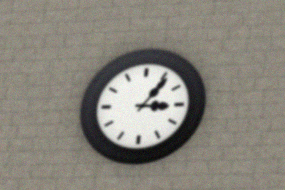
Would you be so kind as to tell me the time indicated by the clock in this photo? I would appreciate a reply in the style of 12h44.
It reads 3h06
